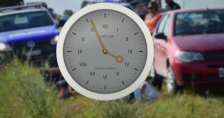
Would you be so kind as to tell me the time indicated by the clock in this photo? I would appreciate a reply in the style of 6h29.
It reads 3h56
